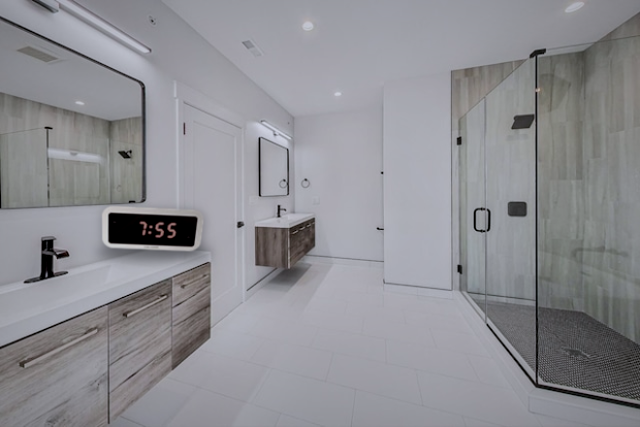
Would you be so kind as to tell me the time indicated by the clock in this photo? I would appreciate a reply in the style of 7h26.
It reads 7h55
